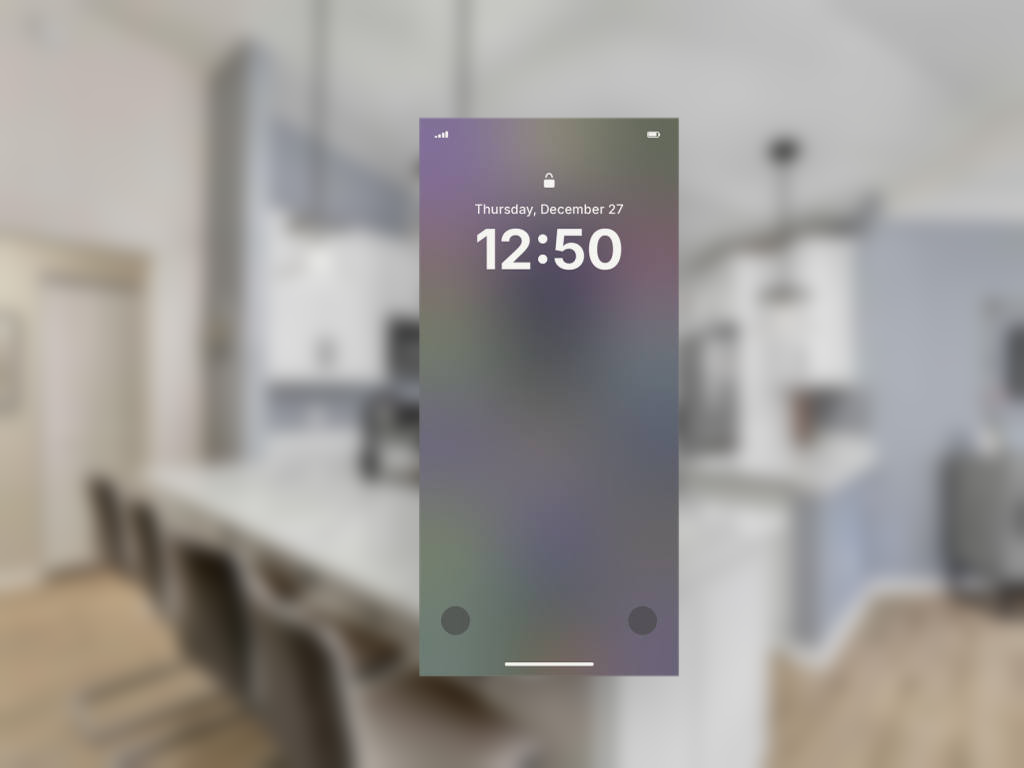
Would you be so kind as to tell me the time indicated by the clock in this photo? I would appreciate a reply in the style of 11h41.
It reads 12h50
